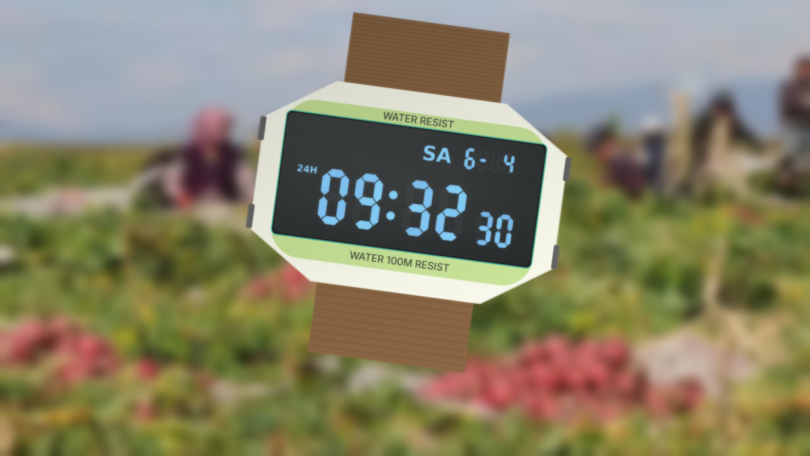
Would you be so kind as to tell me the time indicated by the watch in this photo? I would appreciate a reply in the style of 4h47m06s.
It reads 9h32m30s
